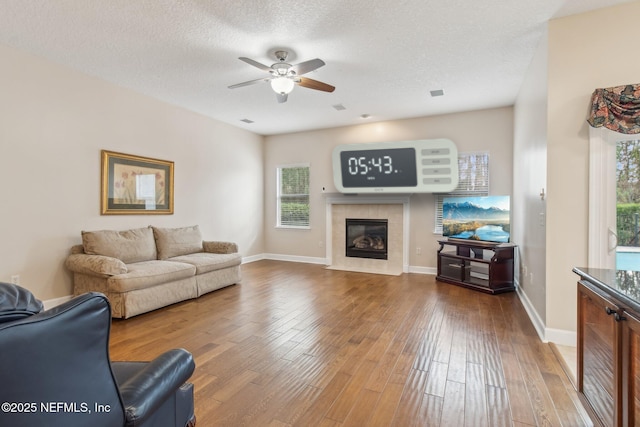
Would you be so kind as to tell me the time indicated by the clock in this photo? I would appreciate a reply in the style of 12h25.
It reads 5h43
